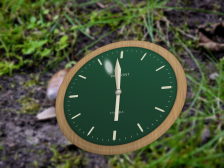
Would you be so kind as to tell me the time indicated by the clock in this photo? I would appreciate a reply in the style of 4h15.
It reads 5h59
